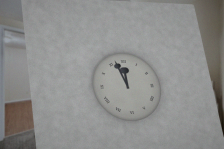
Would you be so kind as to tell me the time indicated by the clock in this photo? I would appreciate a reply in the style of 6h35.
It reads 11h57
